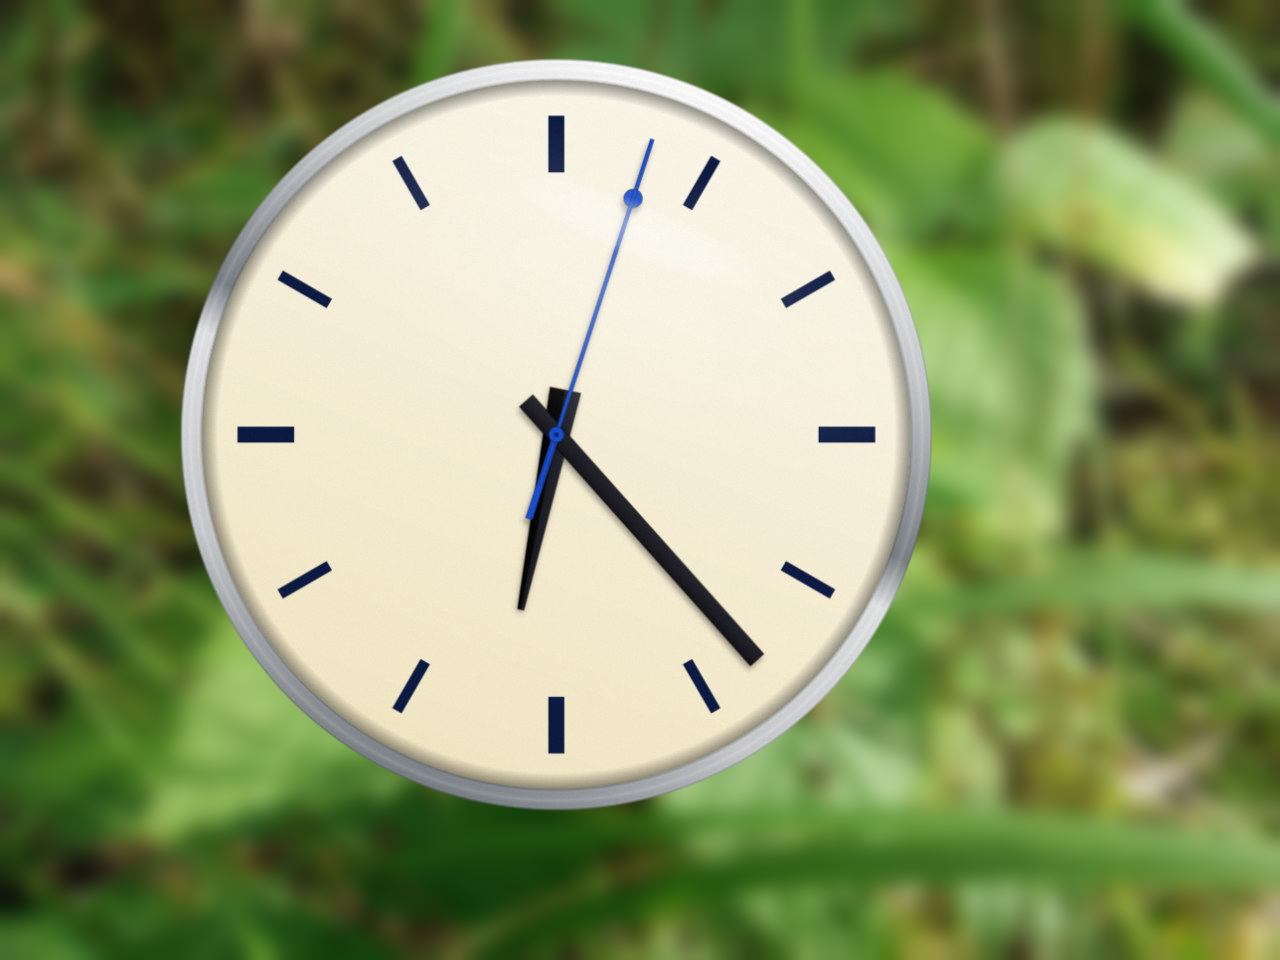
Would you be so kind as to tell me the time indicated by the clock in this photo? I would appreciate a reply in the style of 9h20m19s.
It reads 6h23m03s
